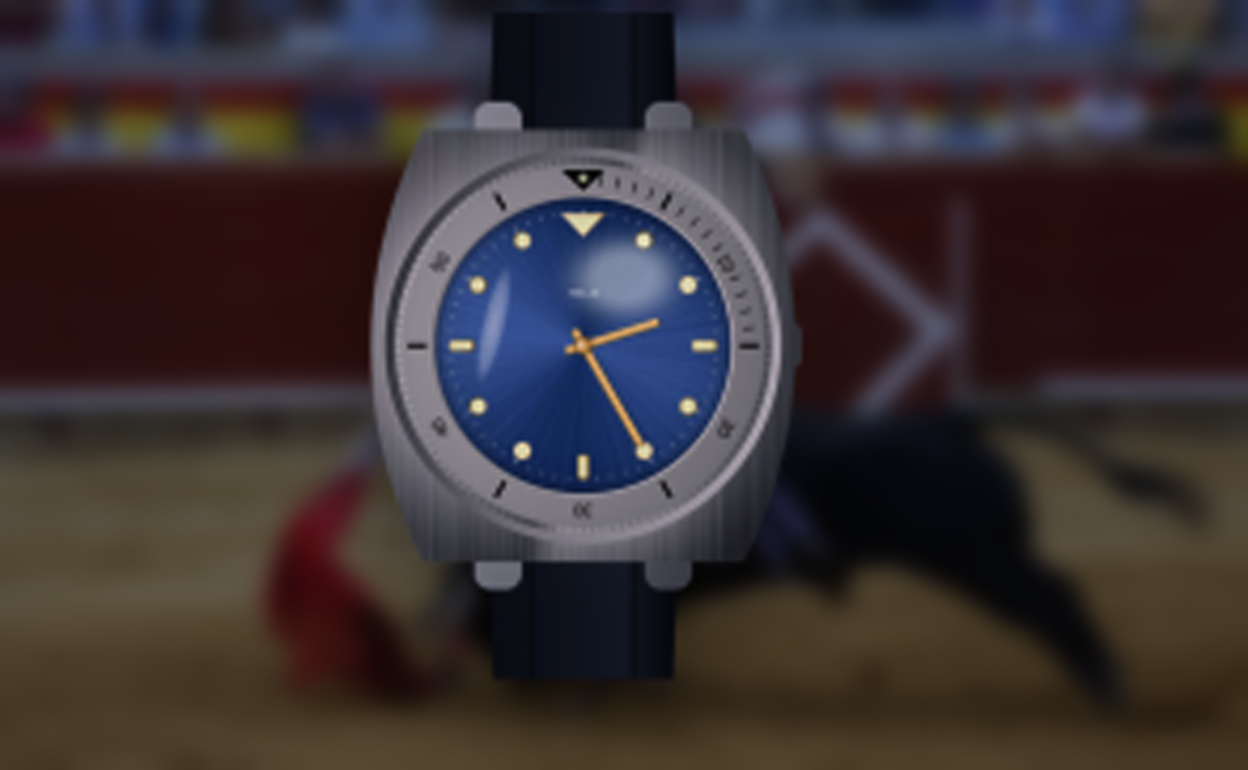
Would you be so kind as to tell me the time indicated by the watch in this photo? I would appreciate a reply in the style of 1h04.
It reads 2h25
